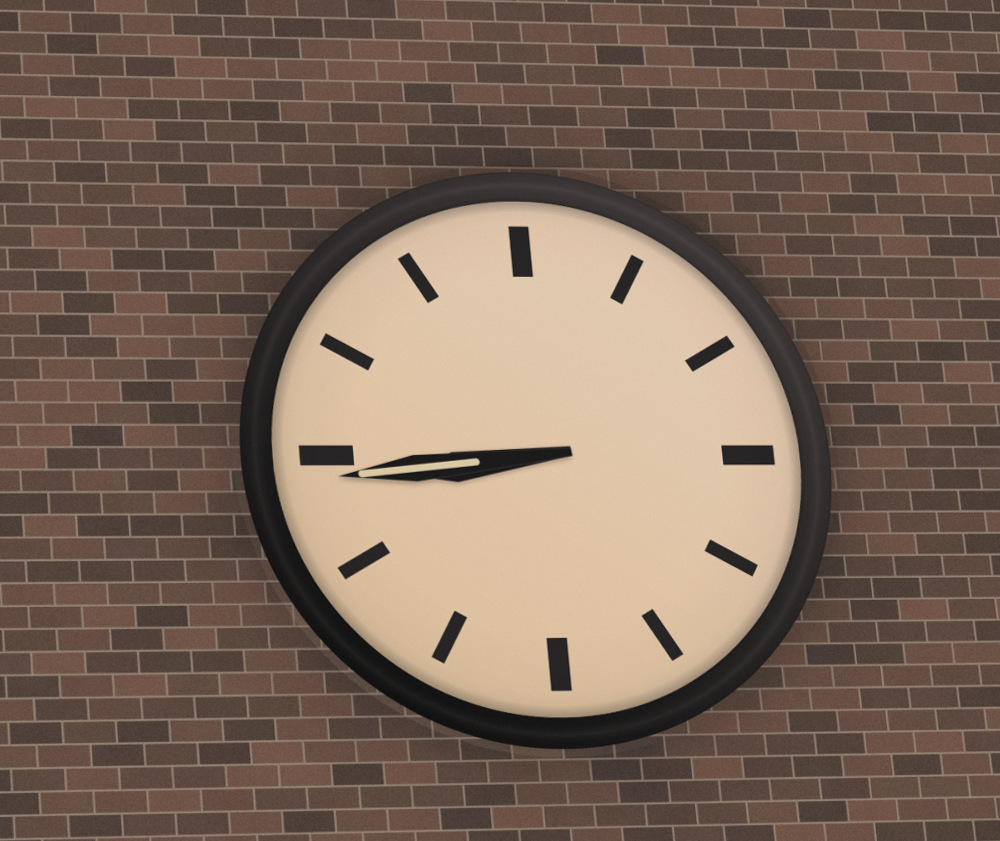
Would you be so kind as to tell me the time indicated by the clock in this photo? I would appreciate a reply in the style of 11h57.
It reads 8h44
